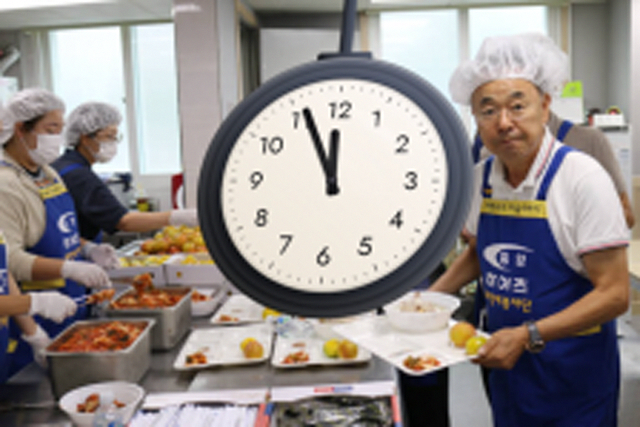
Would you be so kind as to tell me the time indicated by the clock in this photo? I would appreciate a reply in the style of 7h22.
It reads 11h56
